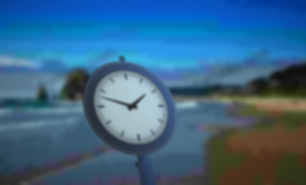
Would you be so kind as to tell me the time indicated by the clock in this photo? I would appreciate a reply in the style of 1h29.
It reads 1h48
